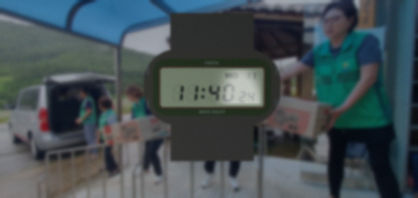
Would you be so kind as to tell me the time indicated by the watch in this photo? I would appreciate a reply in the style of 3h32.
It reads 11h40
